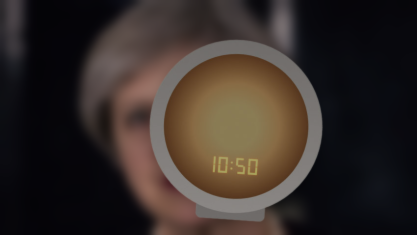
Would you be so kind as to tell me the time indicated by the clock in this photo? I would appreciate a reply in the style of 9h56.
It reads 10h50
